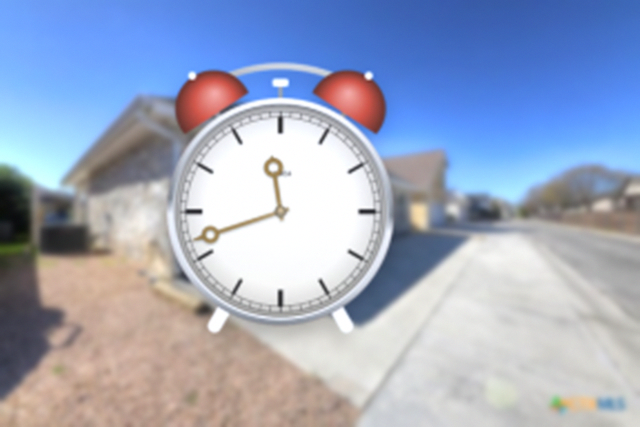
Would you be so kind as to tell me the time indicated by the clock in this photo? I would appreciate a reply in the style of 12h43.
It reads 11h42
